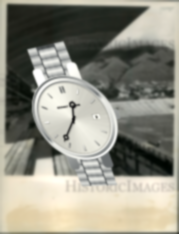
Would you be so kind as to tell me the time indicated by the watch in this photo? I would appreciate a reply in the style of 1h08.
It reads 12h37
